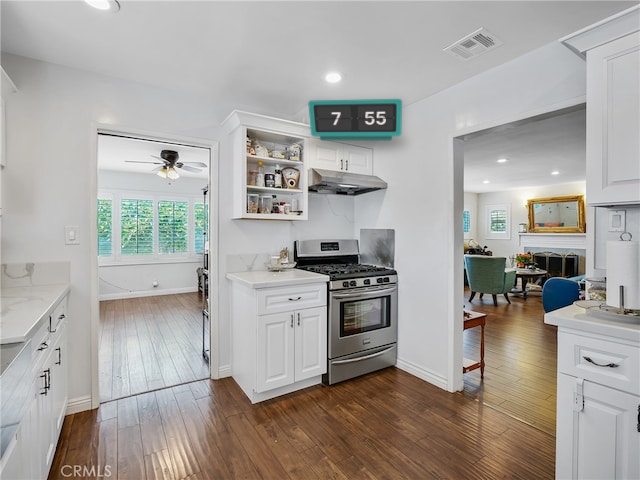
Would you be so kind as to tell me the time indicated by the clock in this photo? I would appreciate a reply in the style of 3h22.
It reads 7h55
